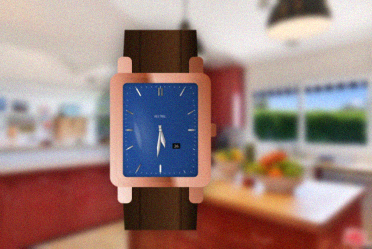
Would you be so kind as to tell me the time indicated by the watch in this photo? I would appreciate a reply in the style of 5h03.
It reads 5h31
